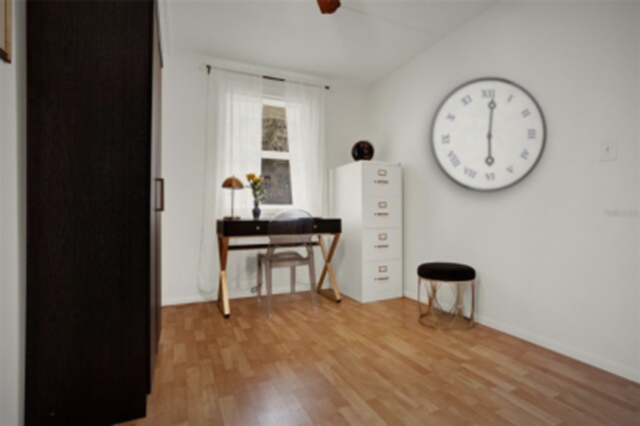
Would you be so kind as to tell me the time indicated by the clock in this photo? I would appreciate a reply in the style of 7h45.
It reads 6h01
